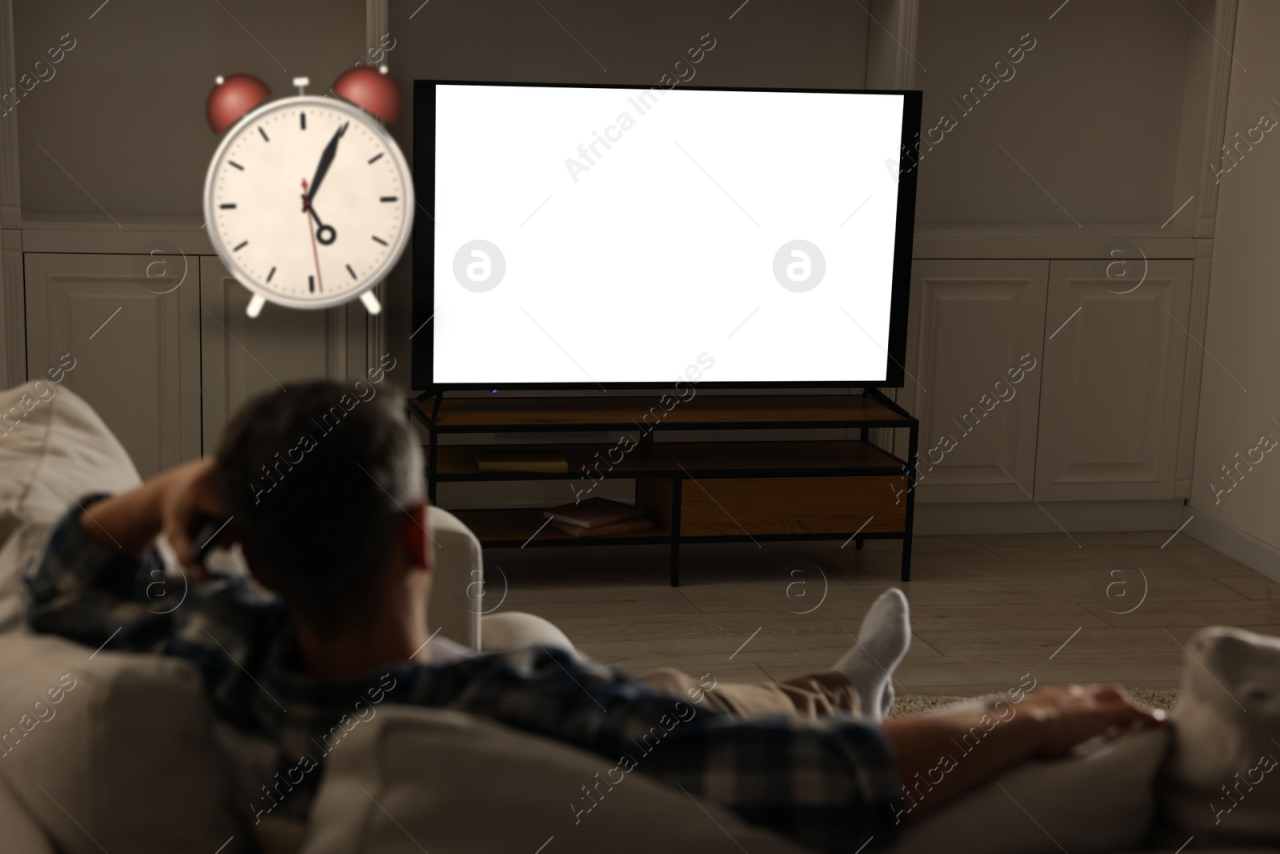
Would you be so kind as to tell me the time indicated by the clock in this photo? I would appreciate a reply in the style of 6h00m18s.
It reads 5h04m29s
